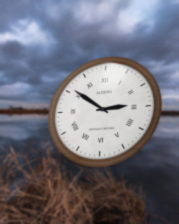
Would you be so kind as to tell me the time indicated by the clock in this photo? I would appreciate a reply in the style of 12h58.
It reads 2h51
